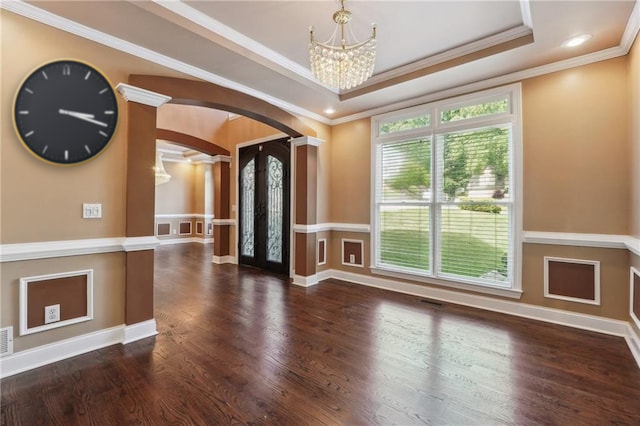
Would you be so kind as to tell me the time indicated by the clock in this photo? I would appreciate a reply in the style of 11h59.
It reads 3h18
